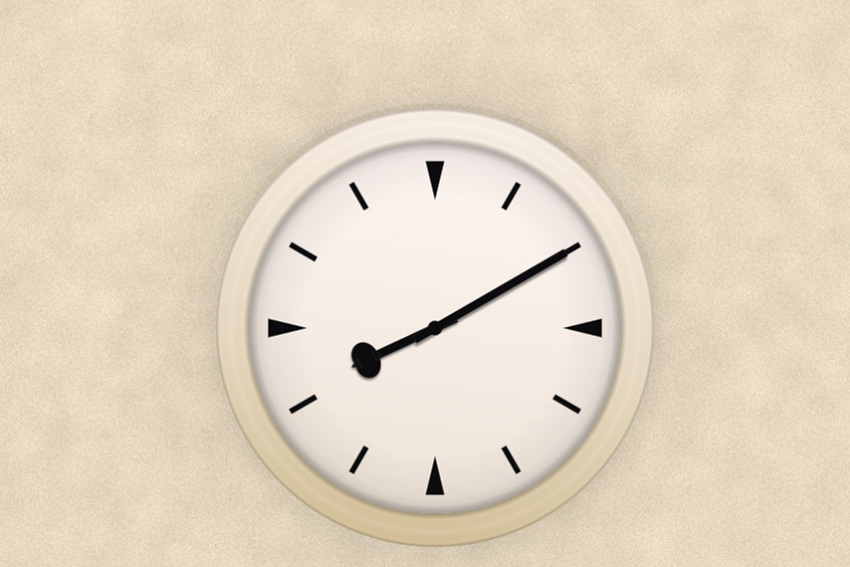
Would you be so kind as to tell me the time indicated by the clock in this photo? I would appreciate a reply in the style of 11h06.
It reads 8h10
